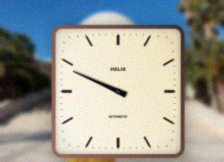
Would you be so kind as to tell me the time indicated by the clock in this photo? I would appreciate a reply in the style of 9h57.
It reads 9h49
